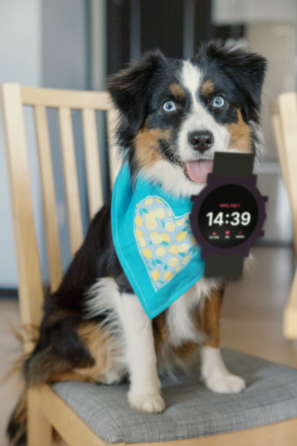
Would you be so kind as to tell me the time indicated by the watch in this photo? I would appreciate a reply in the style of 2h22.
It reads 14h39
